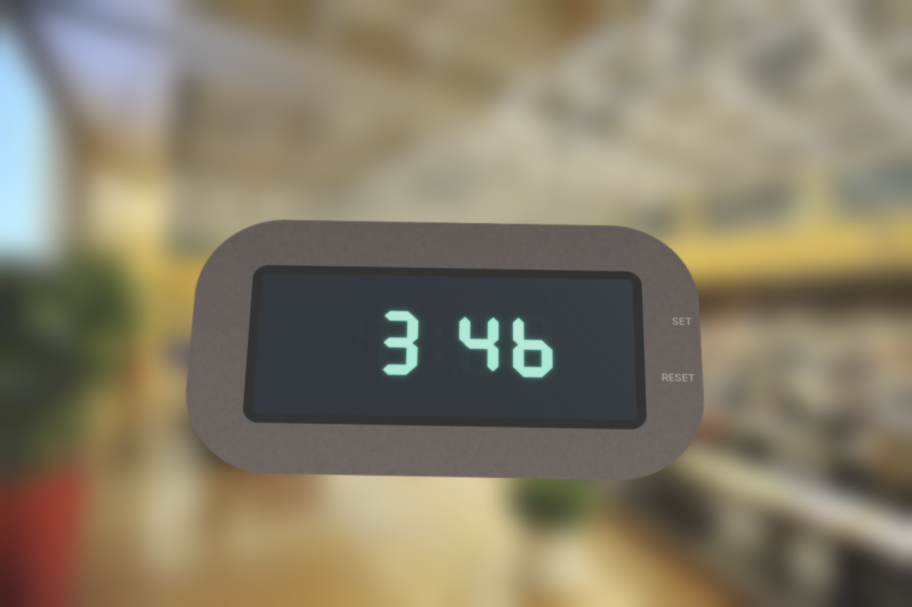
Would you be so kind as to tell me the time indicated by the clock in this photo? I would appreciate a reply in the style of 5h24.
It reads 3h46
